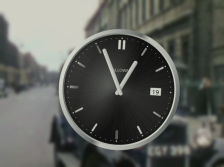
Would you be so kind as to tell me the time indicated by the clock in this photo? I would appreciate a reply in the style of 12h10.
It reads 12h56
